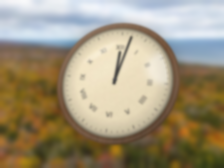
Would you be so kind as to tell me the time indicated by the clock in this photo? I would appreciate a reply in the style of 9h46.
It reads 12h02
